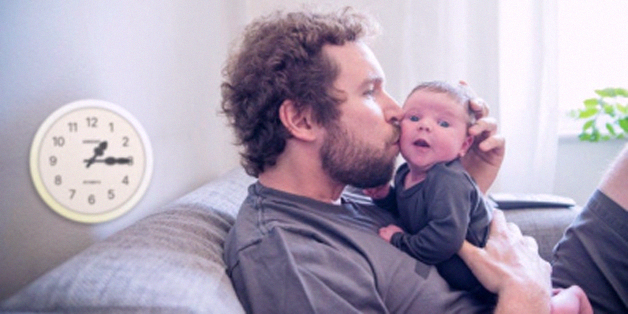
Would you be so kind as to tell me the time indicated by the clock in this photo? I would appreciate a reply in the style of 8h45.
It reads 1h15
